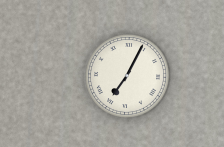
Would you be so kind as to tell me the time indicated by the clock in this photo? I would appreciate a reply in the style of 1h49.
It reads 7h04
